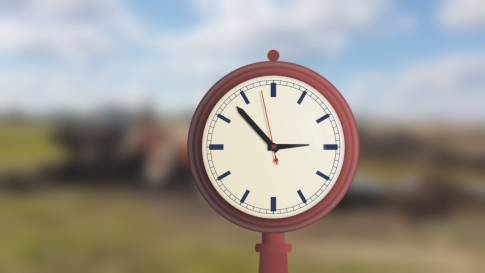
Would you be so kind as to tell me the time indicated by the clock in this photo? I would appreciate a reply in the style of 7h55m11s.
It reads 2h52m58s
